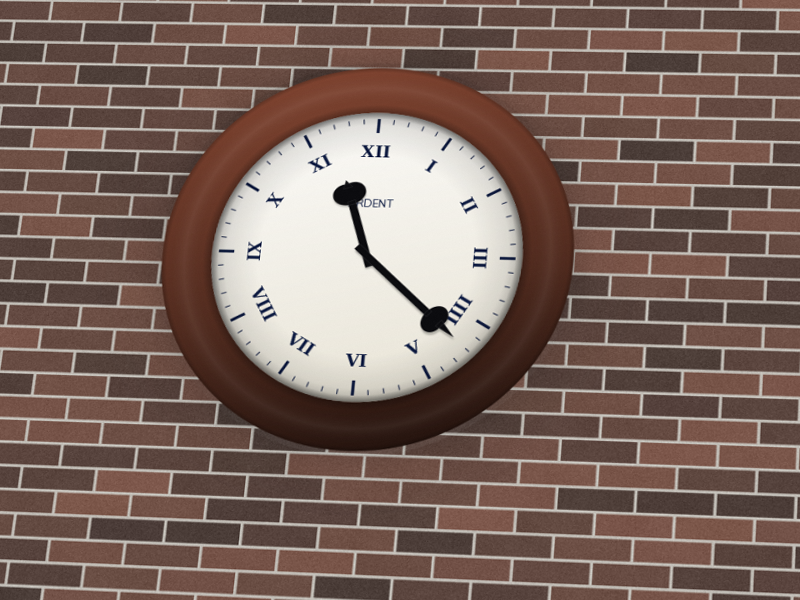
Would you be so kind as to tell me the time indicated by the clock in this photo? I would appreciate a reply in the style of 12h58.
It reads 11h22
